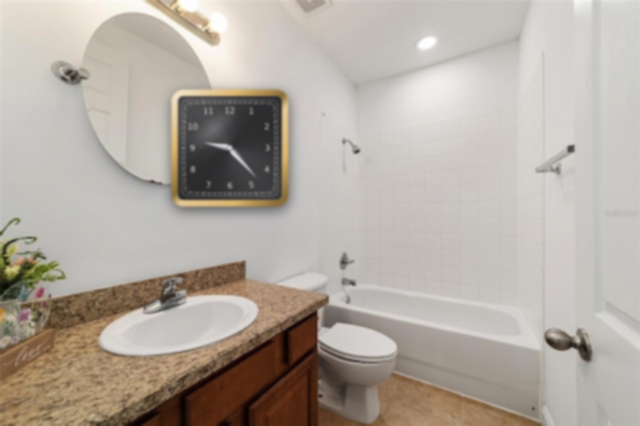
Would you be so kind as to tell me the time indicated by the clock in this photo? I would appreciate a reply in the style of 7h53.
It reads 9h23
